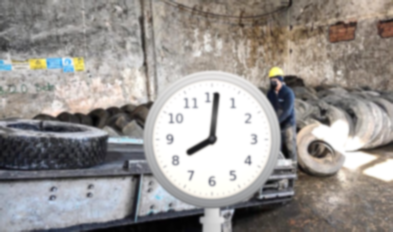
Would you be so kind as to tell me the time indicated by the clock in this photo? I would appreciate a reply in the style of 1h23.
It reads 8h01
